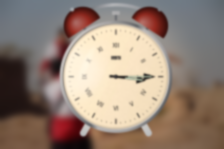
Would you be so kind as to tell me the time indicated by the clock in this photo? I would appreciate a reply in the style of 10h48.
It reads 3h15
